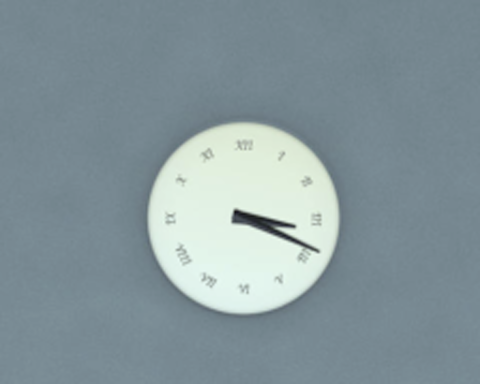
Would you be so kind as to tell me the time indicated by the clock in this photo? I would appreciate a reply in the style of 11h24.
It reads 3h19
